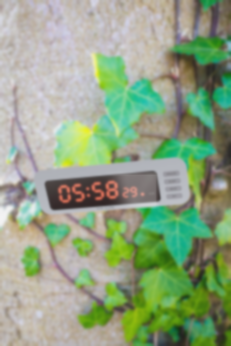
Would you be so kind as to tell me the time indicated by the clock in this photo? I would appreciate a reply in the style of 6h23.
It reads 5h58
